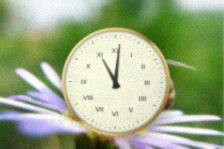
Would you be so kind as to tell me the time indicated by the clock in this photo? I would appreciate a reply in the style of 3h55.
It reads 11h01
